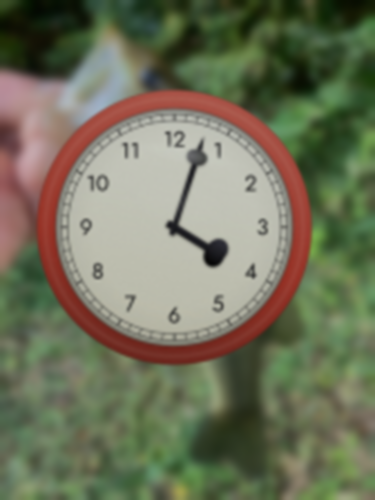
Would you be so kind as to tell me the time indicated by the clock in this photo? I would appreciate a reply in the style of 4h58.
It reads 4h03
